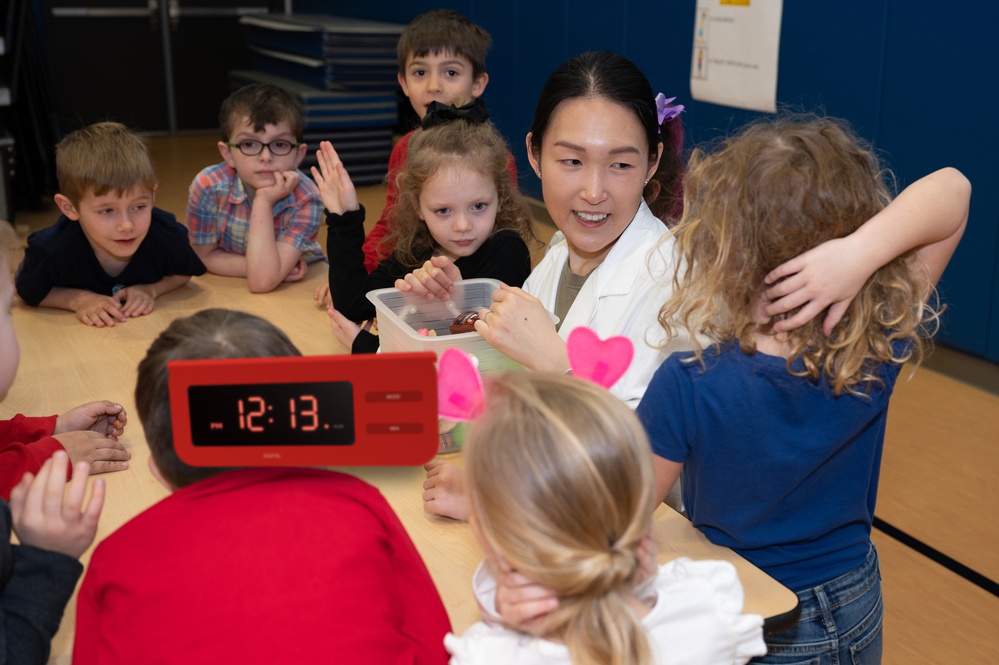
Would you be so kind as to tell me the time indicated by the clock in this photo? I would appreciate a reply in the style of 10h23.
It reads 12h13
